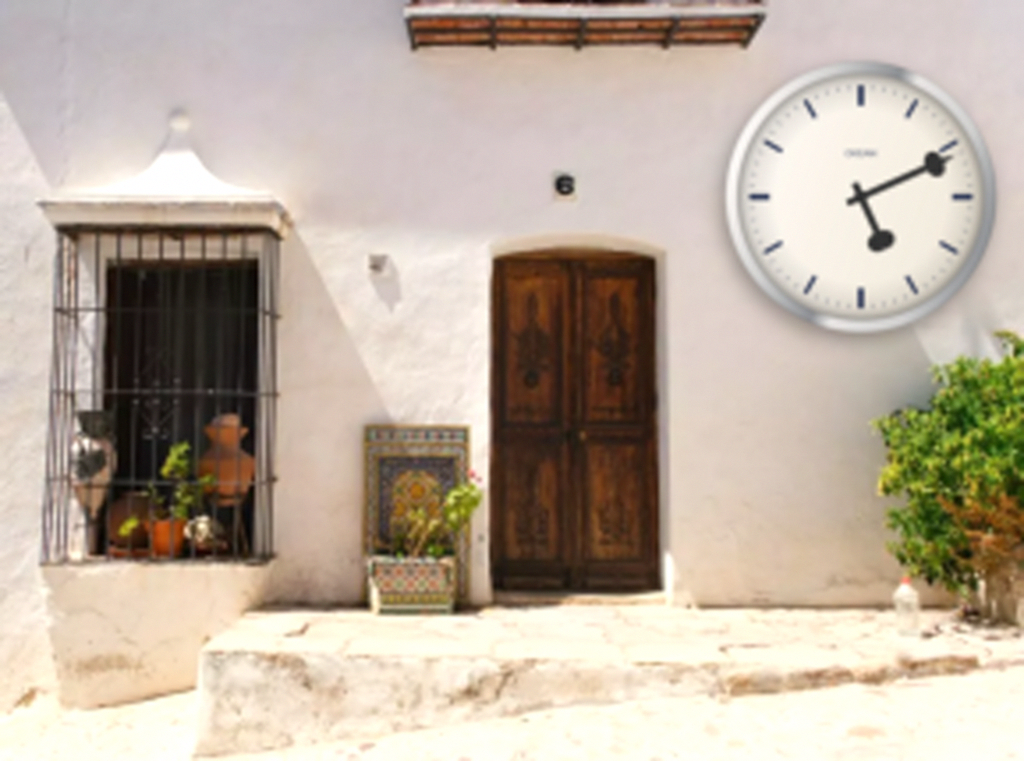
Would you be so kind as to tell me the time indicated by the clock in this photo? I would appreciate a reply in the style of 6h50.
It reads 5h11
